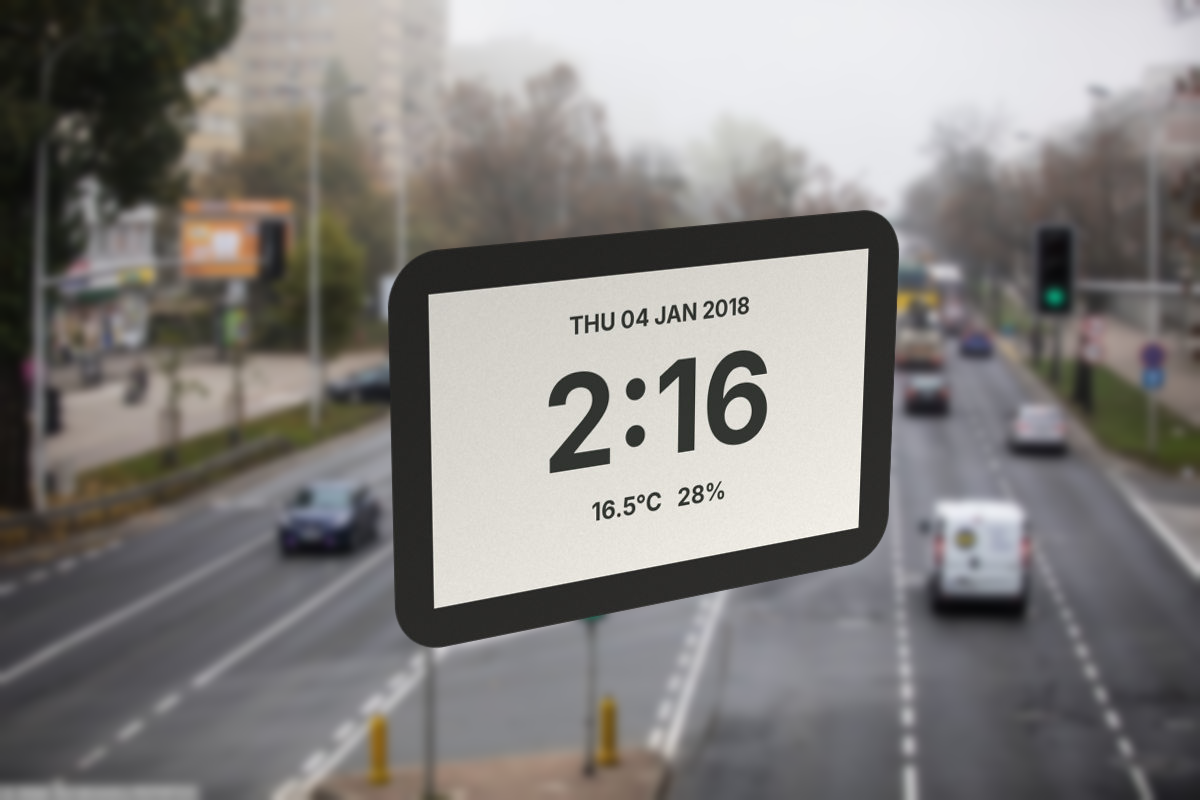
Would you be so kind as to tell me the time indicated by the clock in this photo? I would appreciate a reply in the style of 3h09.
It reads 2h16
